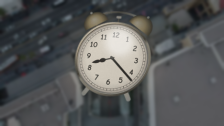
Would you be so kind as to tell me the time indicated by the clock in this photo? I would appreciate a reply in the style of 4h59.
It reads 8h22
